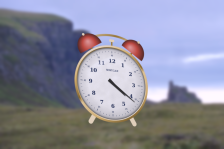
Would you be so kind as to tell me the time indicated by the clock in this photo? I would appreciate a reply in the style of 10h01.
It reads 4h21
